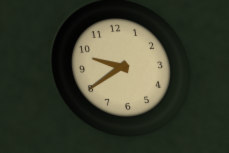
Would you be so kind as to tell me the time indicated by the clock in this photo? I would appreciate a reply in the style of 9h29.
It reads 9h40
